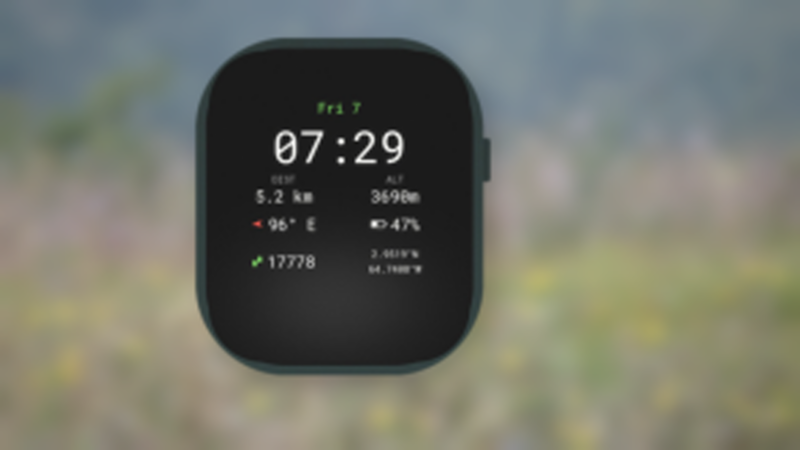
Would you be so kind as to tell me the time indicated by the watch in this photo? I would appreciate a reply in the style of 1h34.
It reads 7h29
